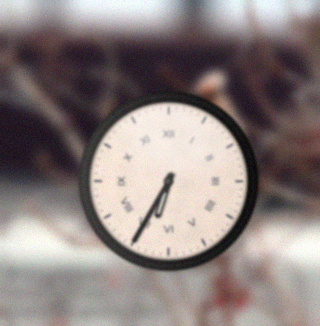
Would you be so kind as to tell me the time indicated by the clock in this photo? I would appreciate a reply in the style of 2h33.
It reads 6h35
